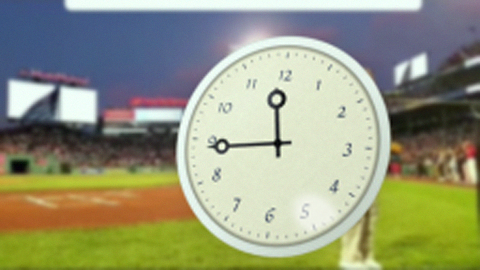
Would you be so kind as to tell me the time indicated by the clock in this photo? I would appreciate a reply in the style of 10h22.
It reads 11h44
